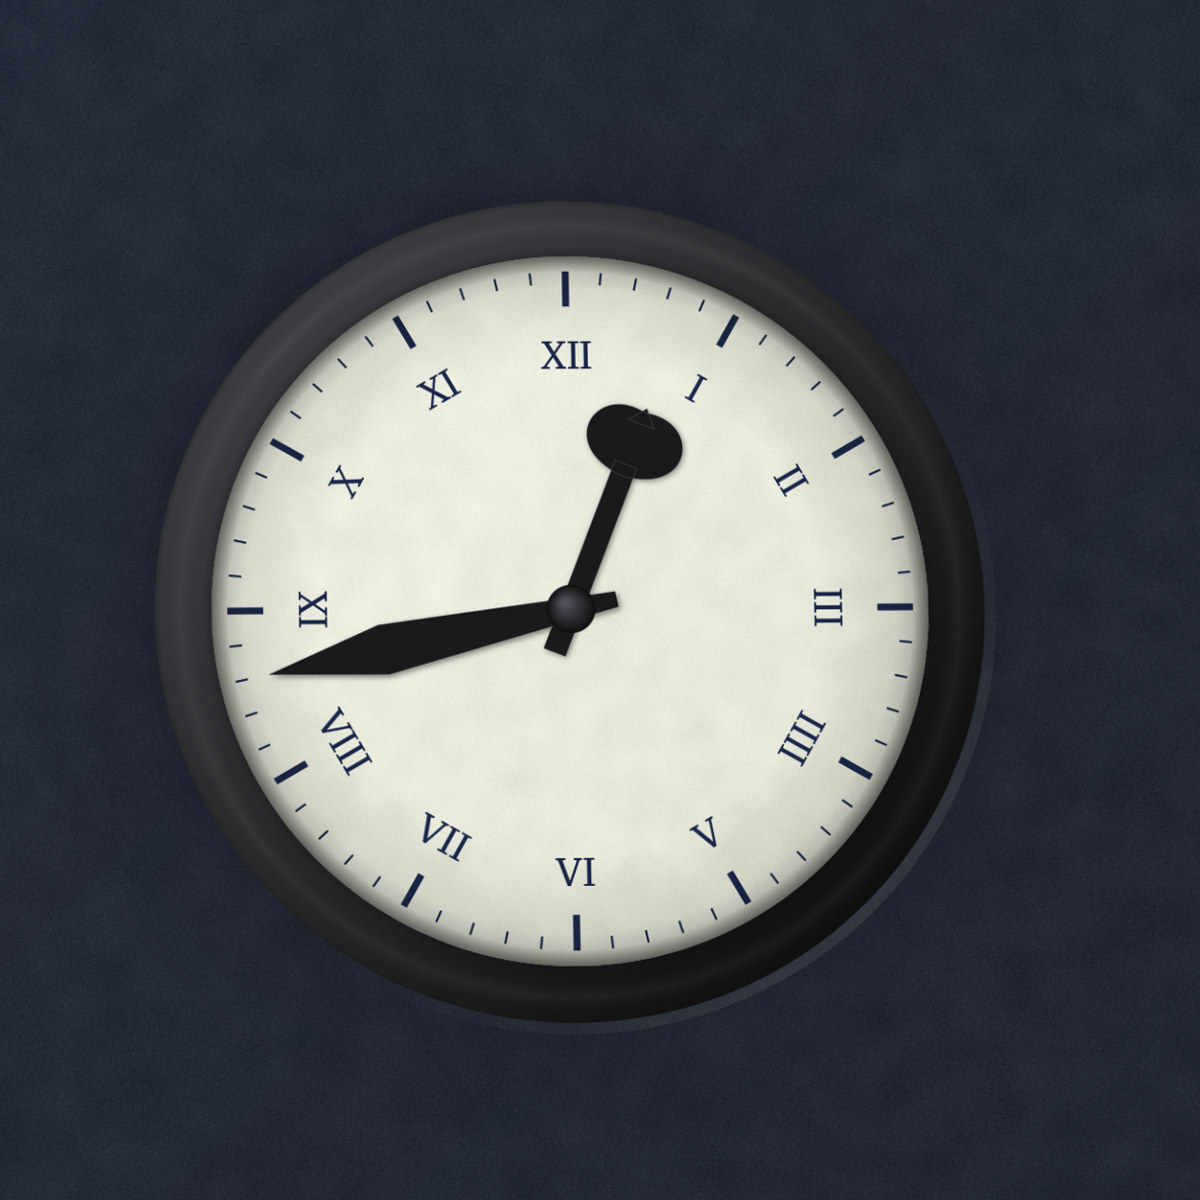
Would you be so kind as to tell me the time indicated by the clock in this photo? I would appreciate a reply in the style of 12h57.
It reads 12h43
